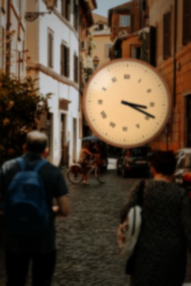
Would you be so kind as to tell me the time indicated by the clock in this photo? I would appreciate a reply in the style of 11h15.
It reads 3h19
